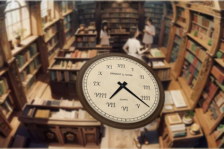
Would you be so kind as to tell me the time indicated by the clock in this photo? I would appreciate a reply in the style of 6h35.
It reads 7h22
